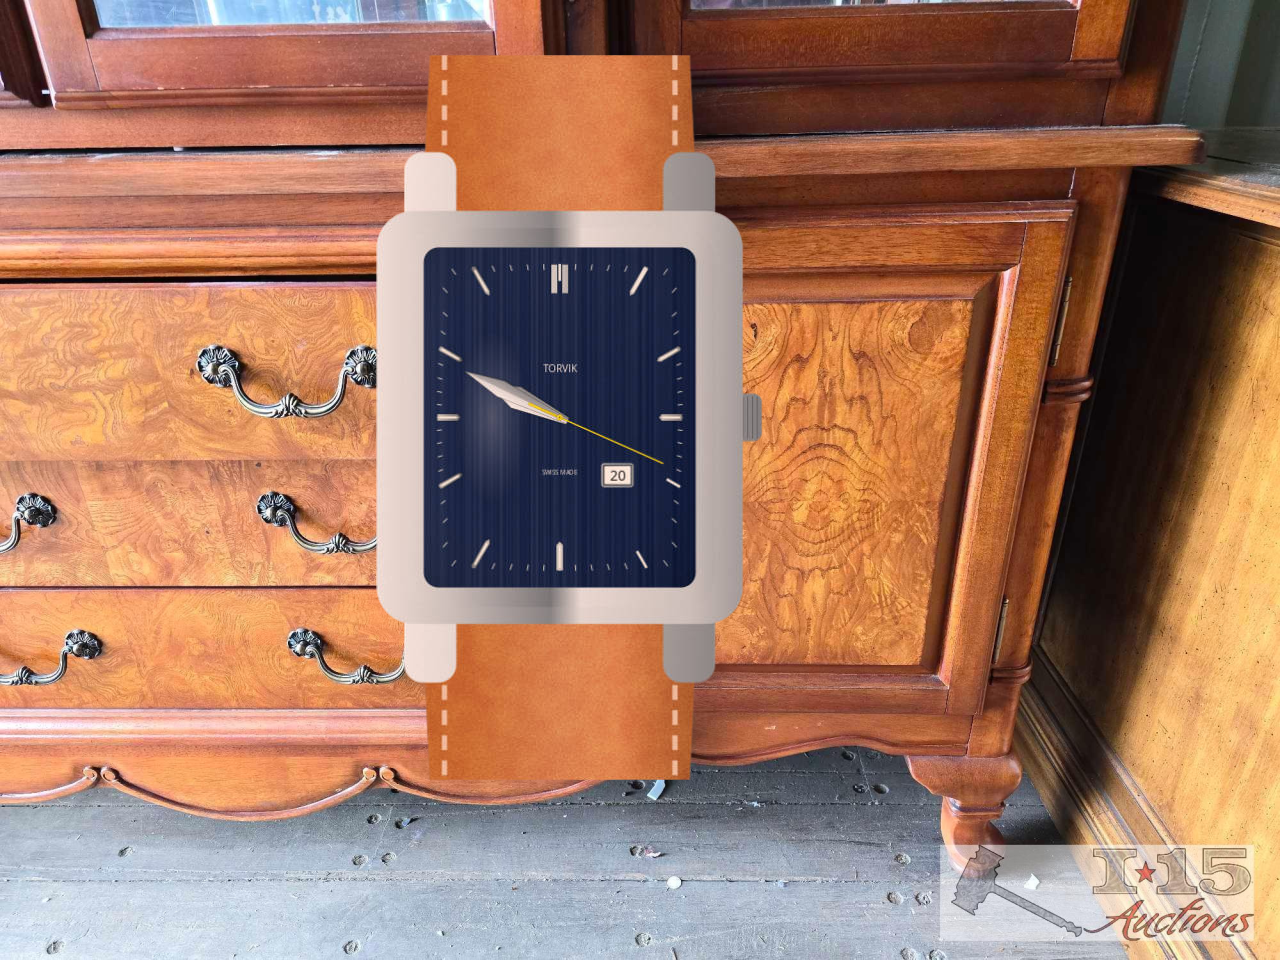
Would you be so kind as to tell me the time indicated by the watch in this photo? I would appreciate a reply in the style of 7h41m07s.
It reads 9h49m19s
